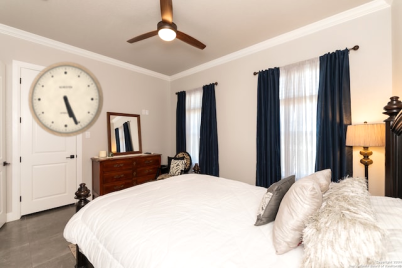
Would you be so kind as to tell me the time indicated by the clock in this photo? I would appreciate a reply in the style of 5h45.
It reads 5h26
